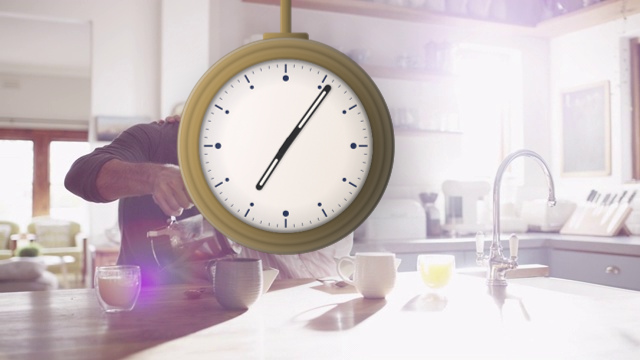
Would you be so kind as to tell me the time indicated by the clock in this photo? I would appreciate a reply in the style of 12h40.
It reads 7h06
